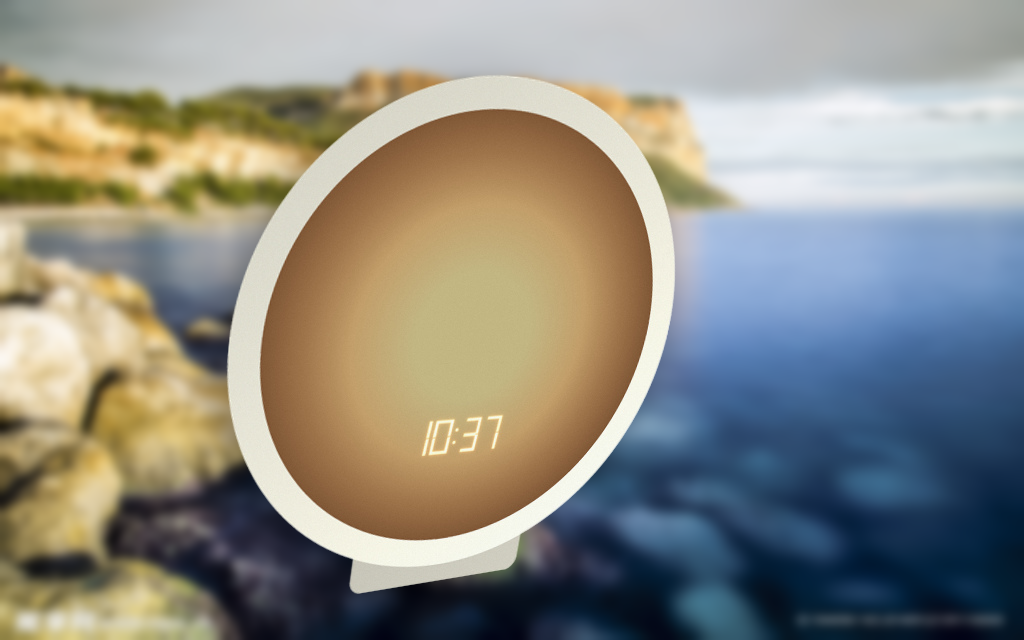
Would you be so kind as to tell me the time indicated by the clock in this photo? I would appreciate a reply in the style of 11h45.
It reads 10h37
